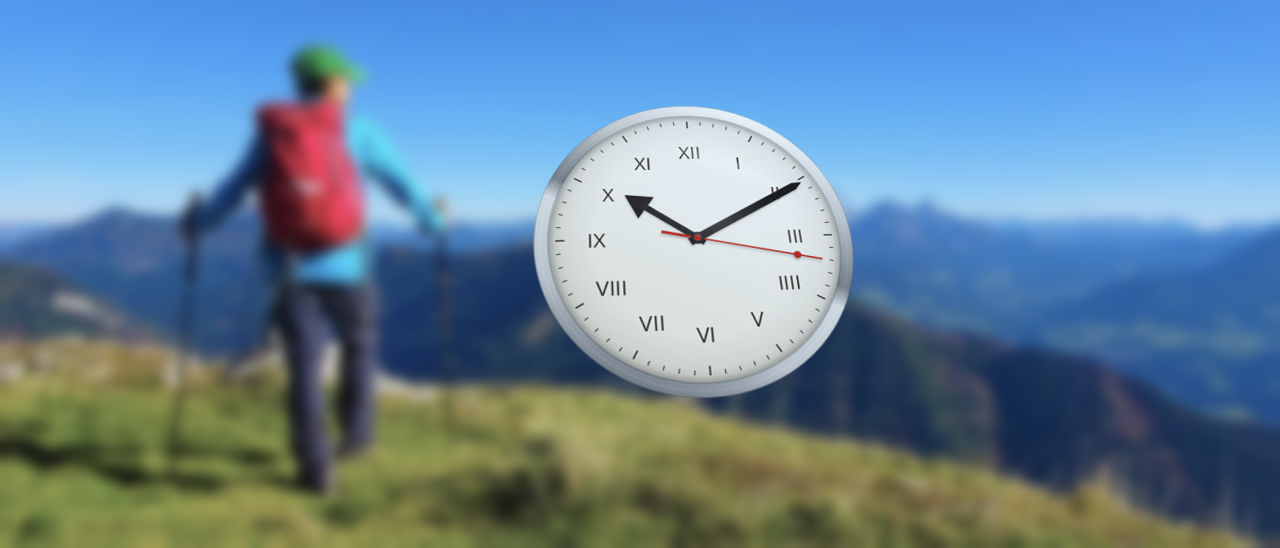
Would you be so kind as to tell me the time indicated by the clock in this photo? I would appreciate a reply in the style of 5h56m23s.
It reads 10h10m17s
